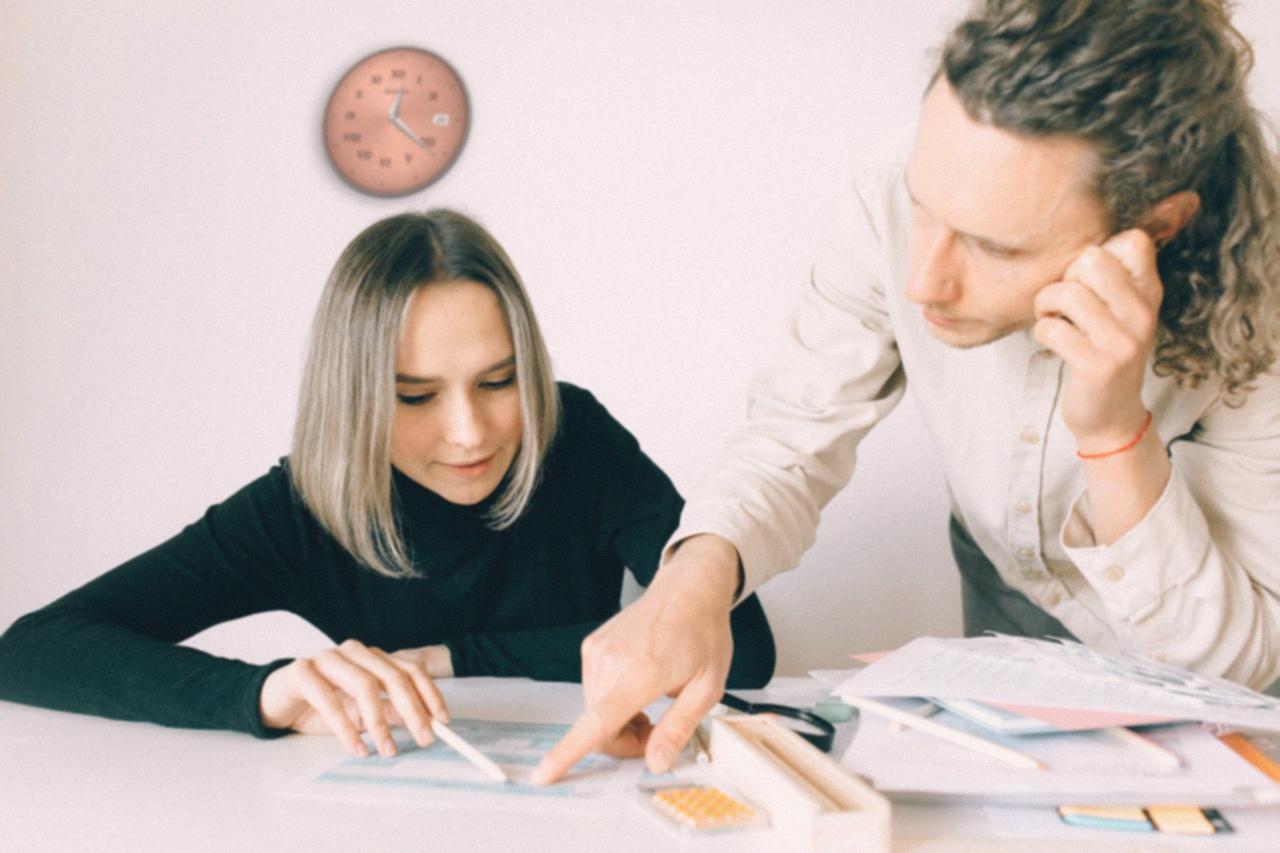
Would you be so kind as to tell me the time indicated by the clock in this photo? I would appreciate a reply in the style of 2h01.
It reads 12h21
